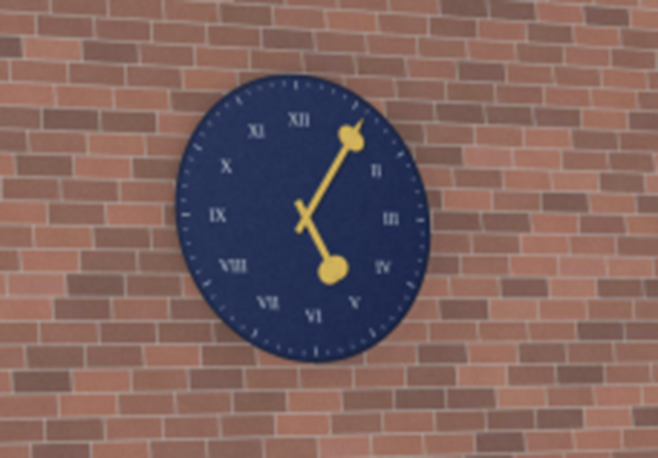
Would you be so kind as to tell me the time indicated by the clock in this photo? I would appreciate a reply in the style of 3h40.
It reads 5h06
